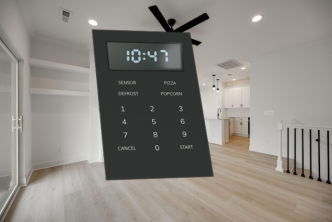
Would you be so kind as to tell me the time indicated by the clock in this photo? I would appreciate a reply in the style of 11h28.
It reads 10h47
